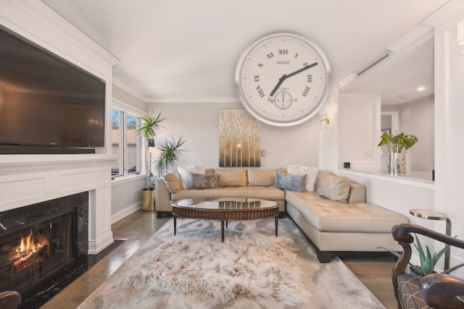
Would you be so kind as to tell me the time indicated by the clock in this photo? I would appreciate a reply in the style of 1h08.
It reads 7h11
